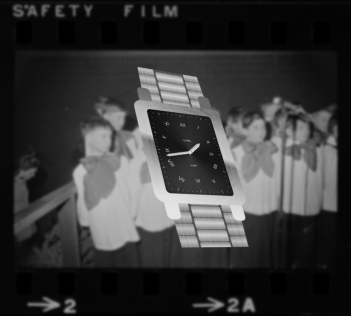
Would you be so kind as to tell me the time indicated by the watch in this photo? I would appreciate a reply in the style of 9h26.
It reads 1h43
